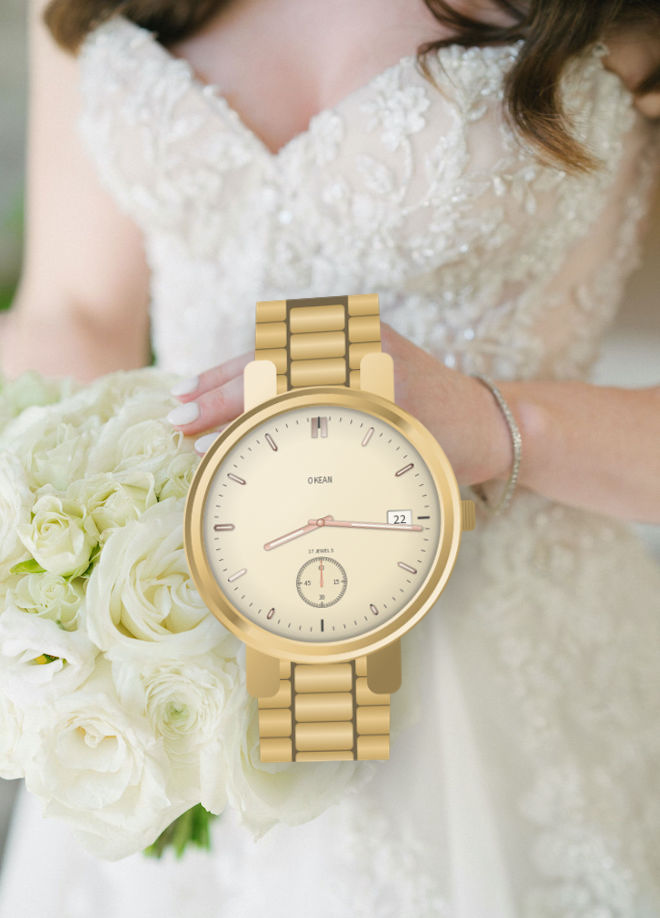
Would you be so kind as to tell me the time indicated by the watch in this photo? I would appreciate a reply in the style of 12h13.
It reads 8h16
